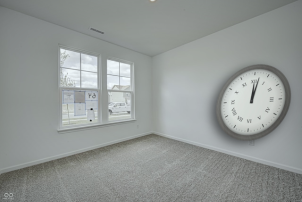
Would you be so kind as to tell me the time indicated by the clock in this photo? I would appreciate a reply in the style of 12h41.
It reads 12h02
